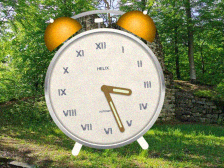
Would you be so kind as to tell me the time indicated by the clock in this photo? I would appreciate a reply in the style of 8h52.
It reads 3h27
